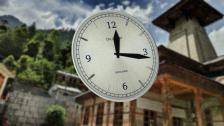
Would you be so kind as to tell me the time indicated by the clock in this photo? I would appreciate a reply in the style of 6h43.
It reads 12h17
